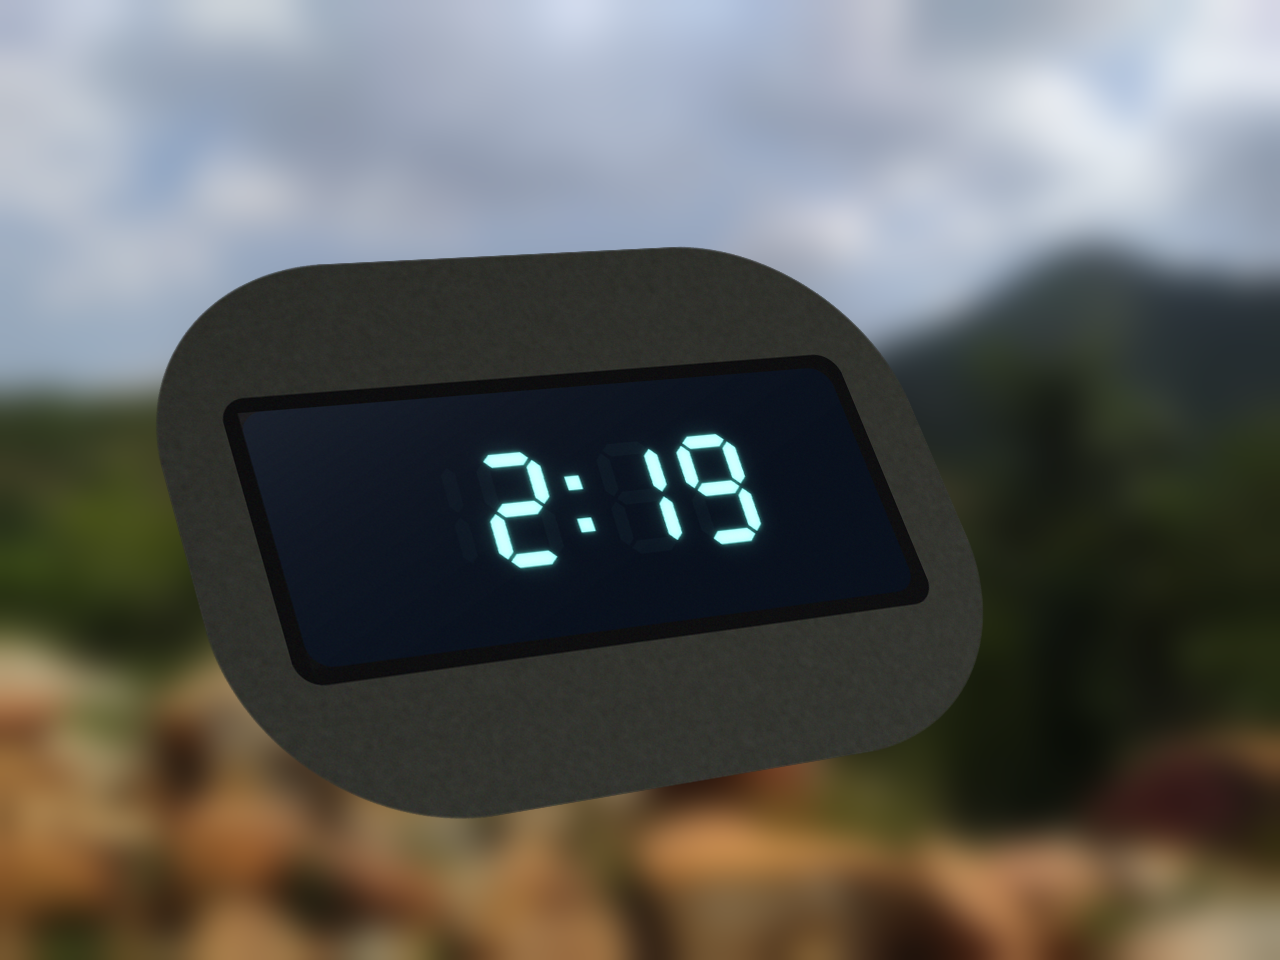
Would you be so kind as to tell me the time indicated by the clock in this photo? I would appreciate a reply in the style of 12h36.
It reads 2h19
